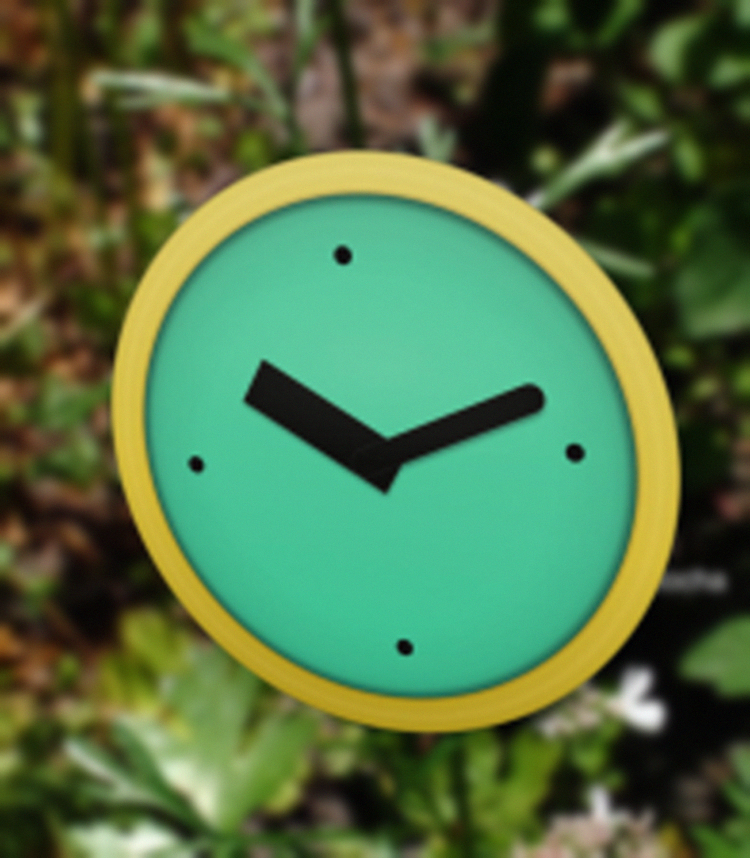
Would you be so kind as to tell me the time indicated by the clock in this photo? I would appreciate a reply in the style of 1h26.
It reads 10h12
